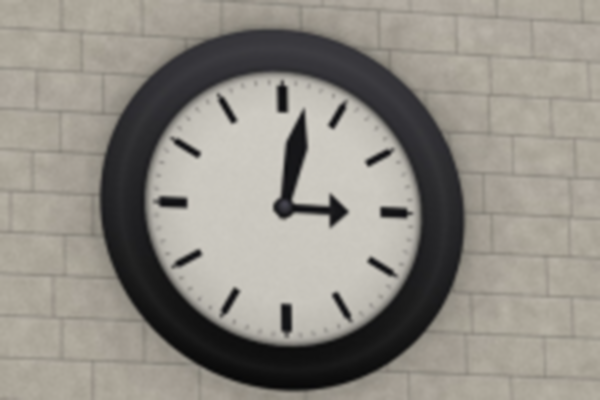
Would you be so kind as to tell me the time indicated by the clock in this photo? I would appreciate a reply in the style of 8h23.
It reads 3h02
